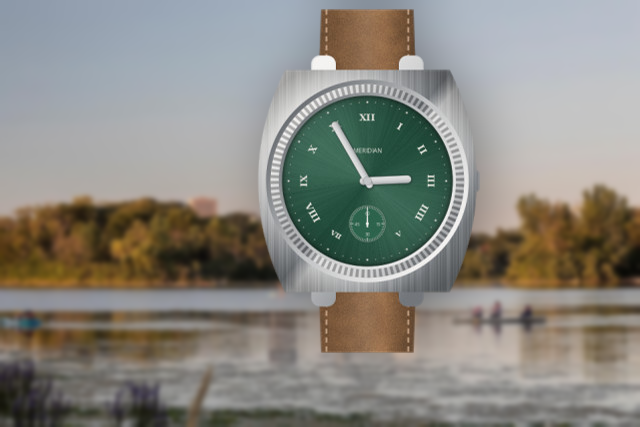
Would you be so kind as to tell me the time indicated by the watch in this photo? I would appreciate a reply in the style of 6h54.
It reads 2h55
